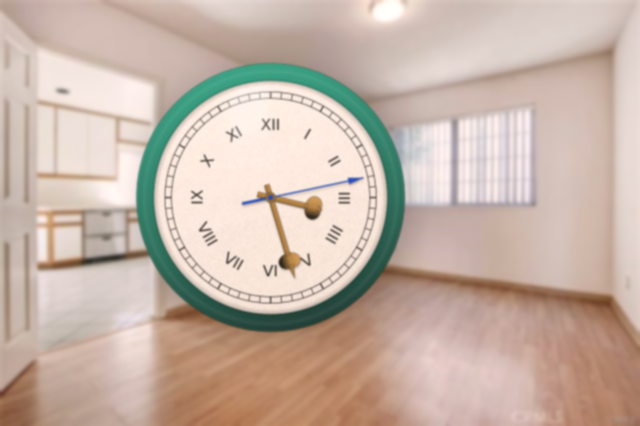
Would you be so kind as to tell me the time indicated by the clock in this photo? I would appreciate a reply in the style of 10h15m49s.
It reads 3h27m13s
